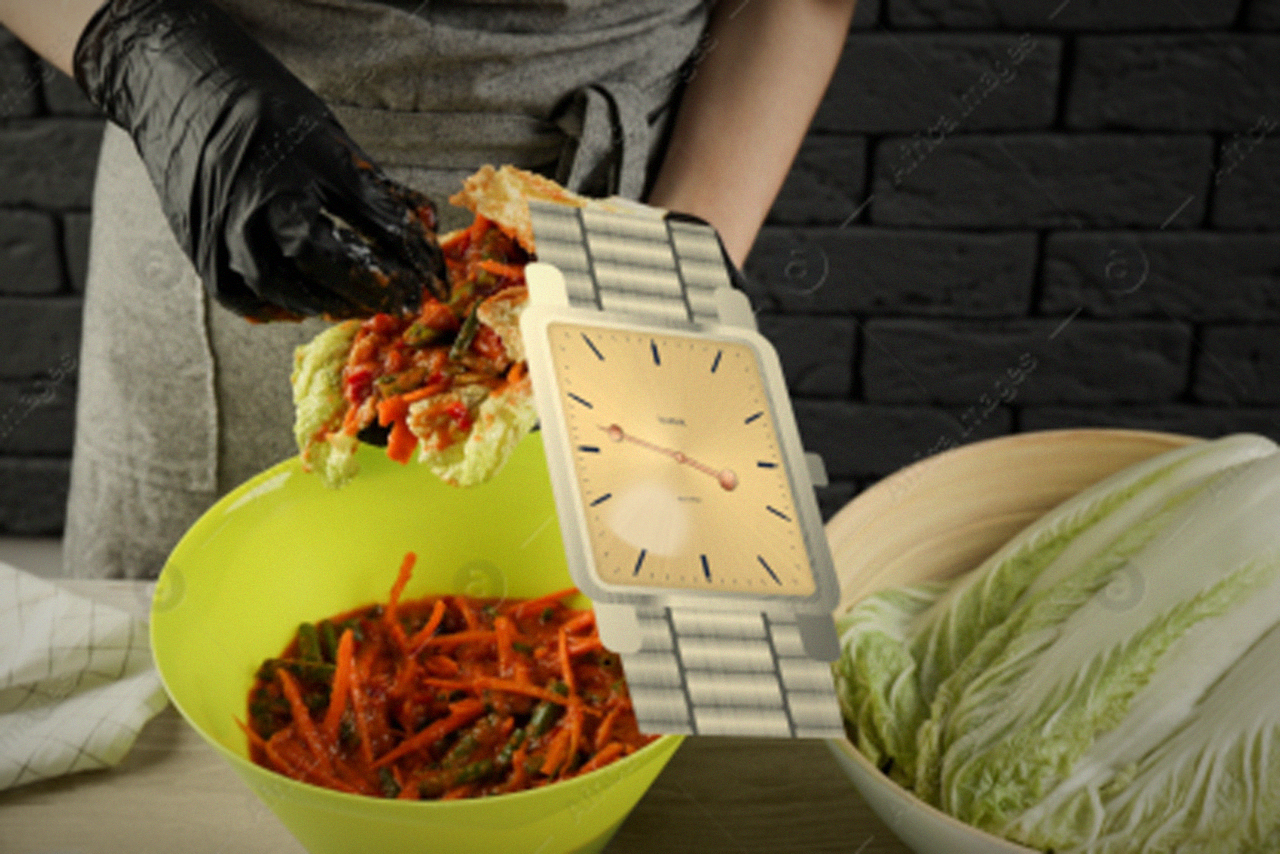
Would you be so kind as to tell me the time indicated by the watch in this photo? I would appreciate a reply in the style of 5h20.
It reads 3h48
